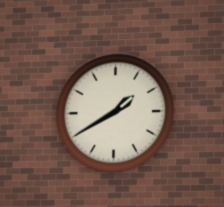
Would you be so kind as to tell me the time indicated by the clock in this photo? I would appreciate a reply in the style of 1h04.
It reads 1h40
